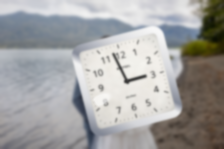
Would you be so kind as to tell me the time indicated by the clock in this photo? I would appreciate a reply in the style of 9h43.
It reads 2h58
